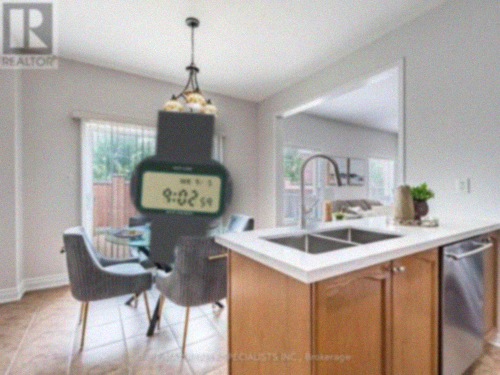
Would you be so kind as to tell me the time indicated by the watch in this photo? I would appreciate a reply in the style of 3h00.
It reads 9h02
